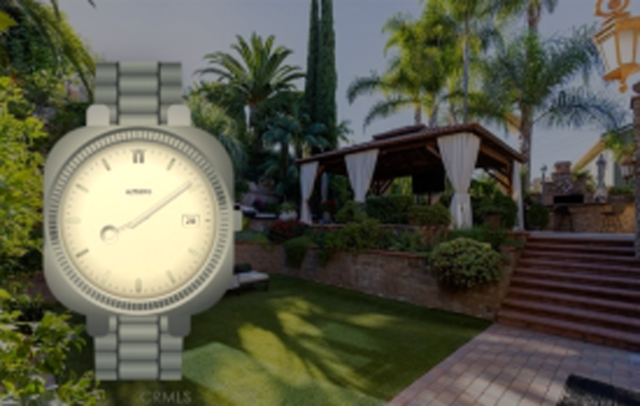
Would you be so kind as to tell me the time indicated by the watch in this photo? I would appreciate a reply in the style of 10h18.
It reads 8h09
